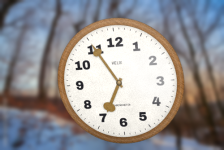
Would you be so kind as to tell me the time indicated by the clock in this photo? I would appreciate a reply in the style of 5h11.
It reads 6h55
